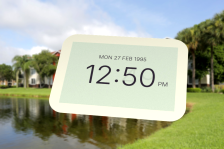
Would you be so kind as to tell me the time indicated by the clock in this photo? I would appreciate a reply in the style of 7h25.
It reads 12h50
